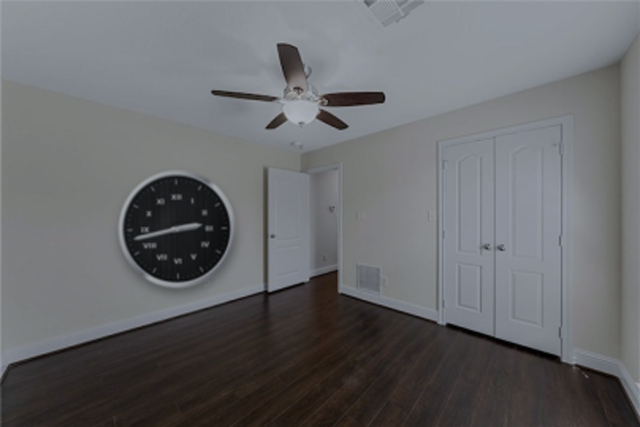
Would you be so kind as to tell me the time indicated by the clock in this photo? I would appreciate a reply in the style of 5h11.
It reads 2h43
